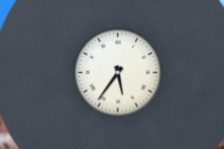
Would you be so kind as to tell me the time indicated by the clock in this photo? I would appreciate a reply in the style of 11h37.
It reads 5h36
